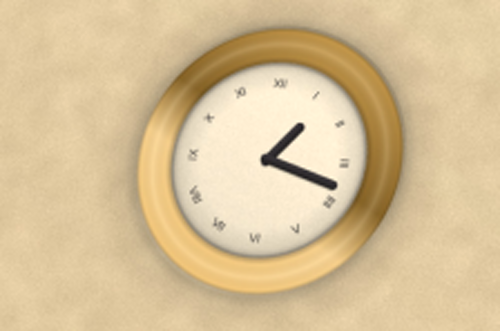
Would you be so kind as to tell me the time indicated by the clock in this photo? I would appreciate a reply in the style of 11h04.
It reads 1h18
